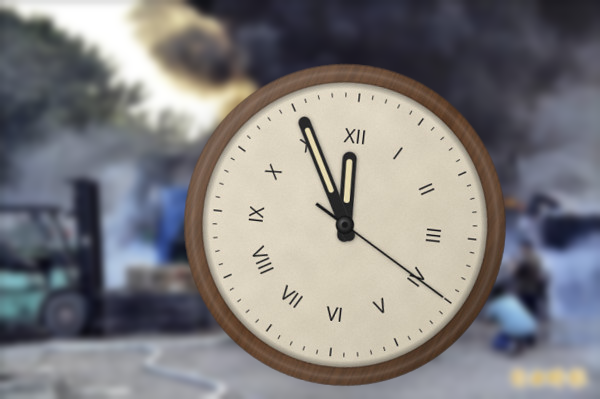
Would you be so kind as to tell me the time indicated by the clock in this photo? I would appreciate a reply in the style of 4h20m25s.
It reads 11h55m20s
